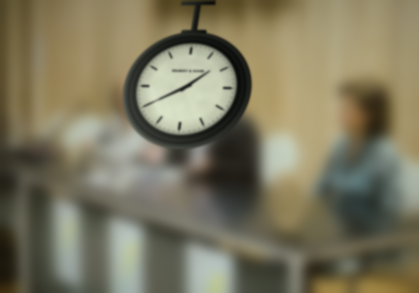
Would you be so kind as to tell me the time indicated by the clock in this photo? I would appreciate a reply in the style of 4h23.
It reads 1h40
